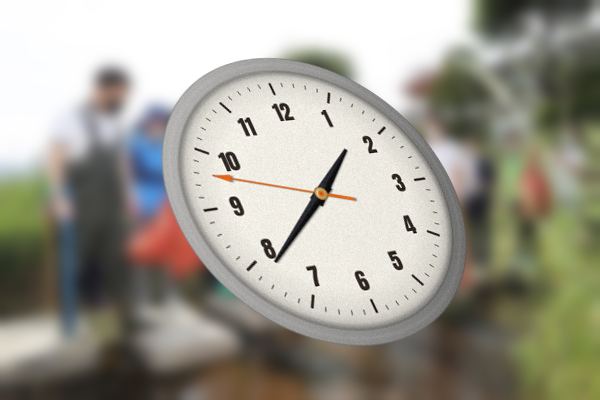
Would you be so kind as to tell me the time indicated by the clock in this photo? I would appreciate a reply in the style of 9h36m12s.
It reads 1h38m48s
